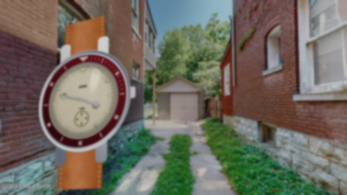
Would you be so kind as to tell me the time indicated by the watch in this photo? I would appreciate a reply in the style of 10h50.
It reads 3h48
